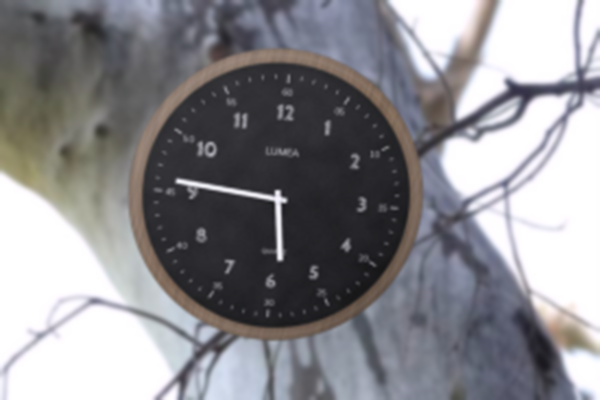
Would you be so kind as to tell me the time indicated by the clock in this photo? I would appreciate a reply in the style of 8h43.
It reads 5h46
